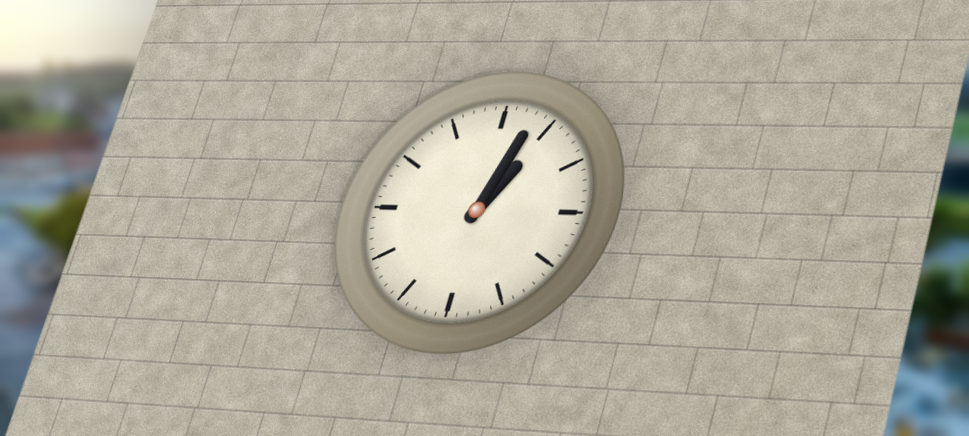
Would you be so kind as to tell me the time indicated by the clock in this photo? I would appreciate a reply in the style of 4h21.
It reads 1h03
